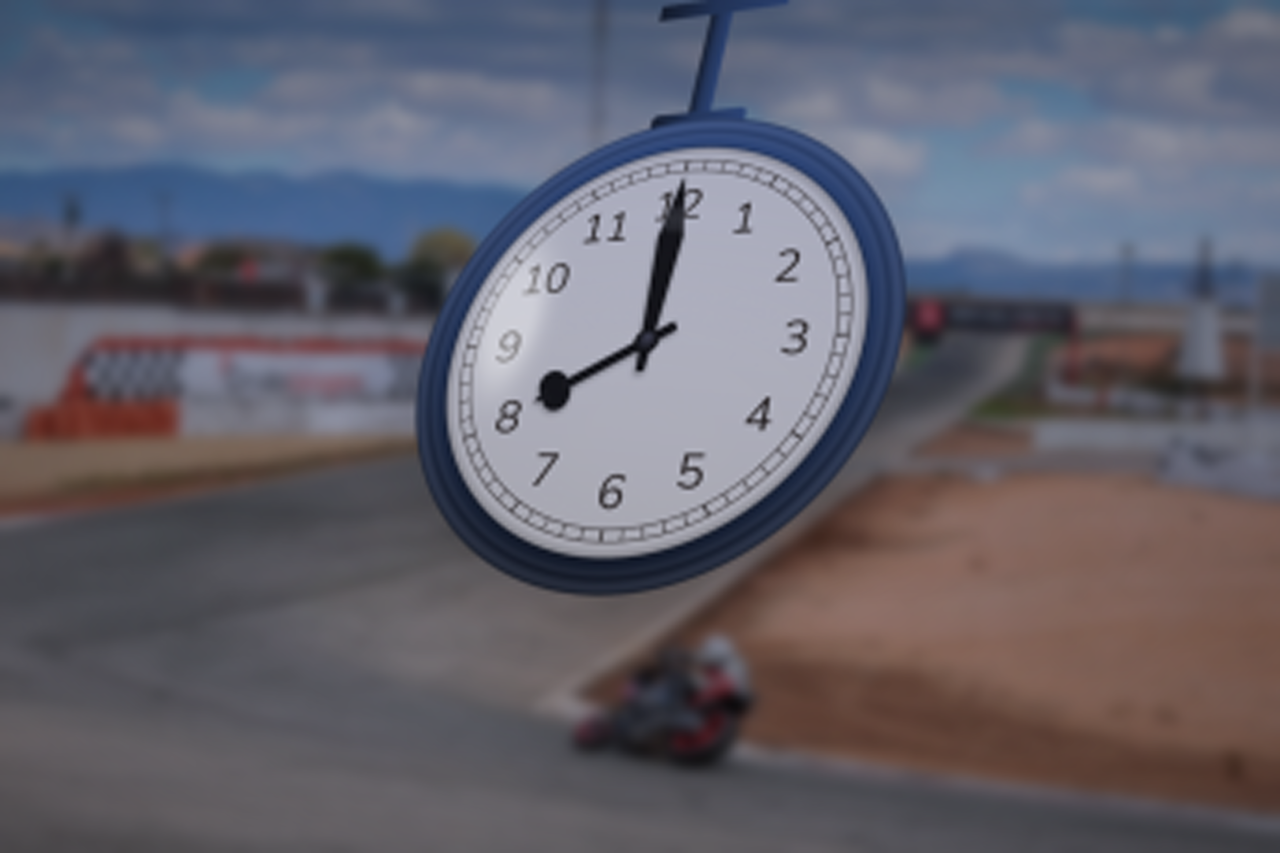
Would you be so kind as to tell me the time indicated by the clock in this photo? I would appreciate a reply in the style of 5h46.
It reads 8h00
